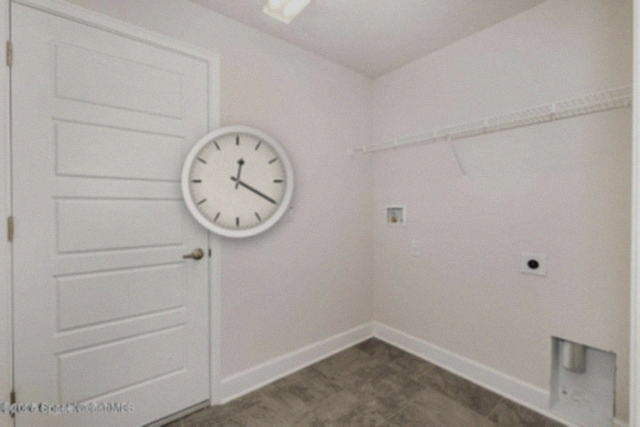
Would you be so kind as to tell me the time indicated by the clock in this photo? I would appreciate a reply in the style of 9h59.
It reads 12h20
